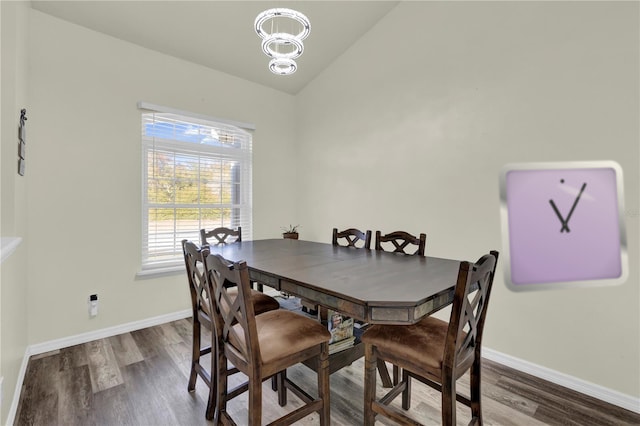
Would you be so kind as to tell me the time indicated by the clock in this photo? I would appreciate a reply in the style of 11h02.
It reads 11h05
